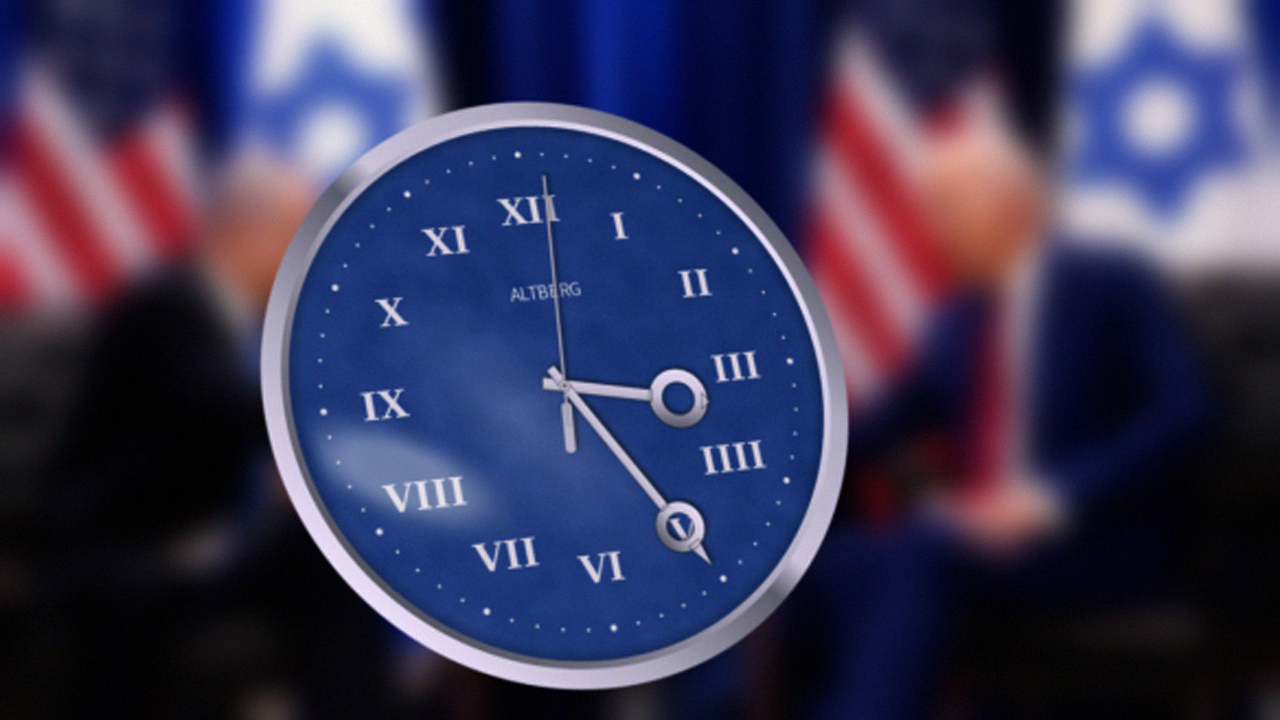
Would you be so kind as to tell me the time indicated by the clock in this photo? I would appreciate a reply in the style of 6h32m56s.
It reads 3h25m01s
